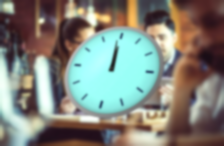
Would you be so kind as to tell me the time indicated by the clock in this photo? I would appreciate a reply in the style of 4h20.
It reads 11h59
